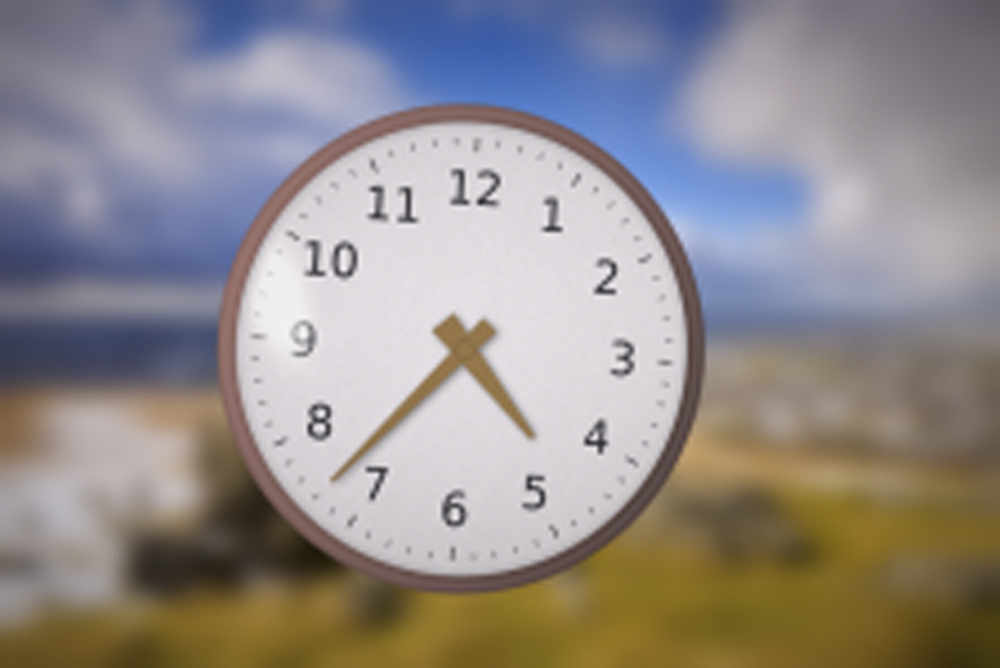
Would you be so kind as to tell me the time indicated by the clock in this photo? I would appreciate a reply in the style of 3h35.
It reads 4h37
